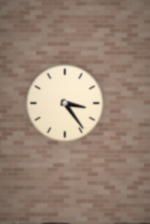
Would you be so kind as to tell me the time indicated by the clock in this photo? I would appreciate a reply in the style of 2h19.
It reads 3h24
